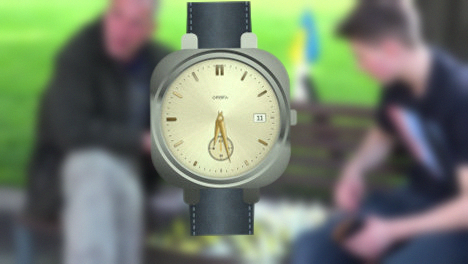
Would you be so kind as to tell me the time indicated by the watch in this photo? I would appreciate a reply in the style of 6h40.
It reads 6h28
